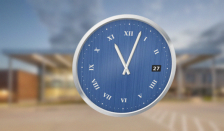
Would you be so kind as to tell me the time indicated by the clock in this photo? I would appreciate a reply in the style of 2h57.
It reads 11h03
